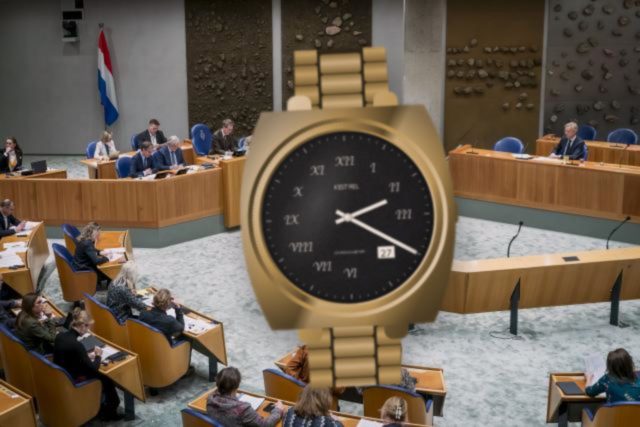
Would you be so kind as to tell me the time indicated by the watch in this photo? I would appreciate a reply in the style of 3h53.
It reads 2h20
